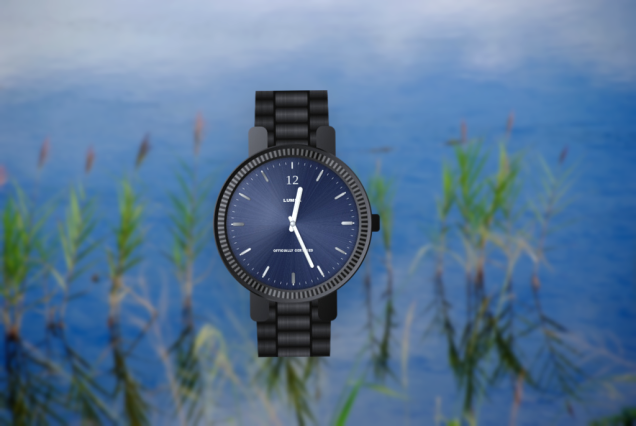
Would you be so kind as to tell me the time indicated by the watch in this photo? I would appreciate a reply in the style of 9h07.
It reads 12h26
